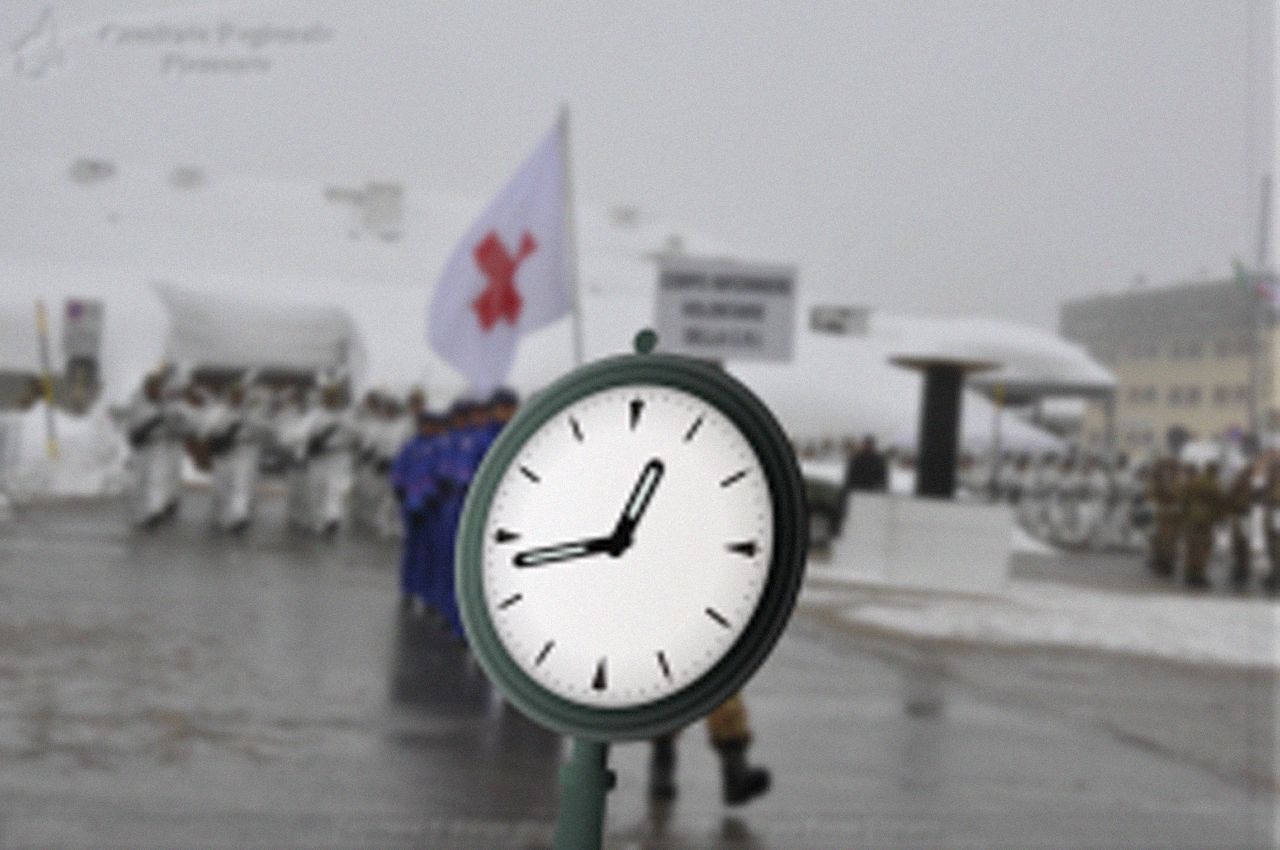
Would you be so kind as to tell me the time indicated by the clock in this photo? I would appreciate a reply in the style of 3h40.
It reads 12h43
